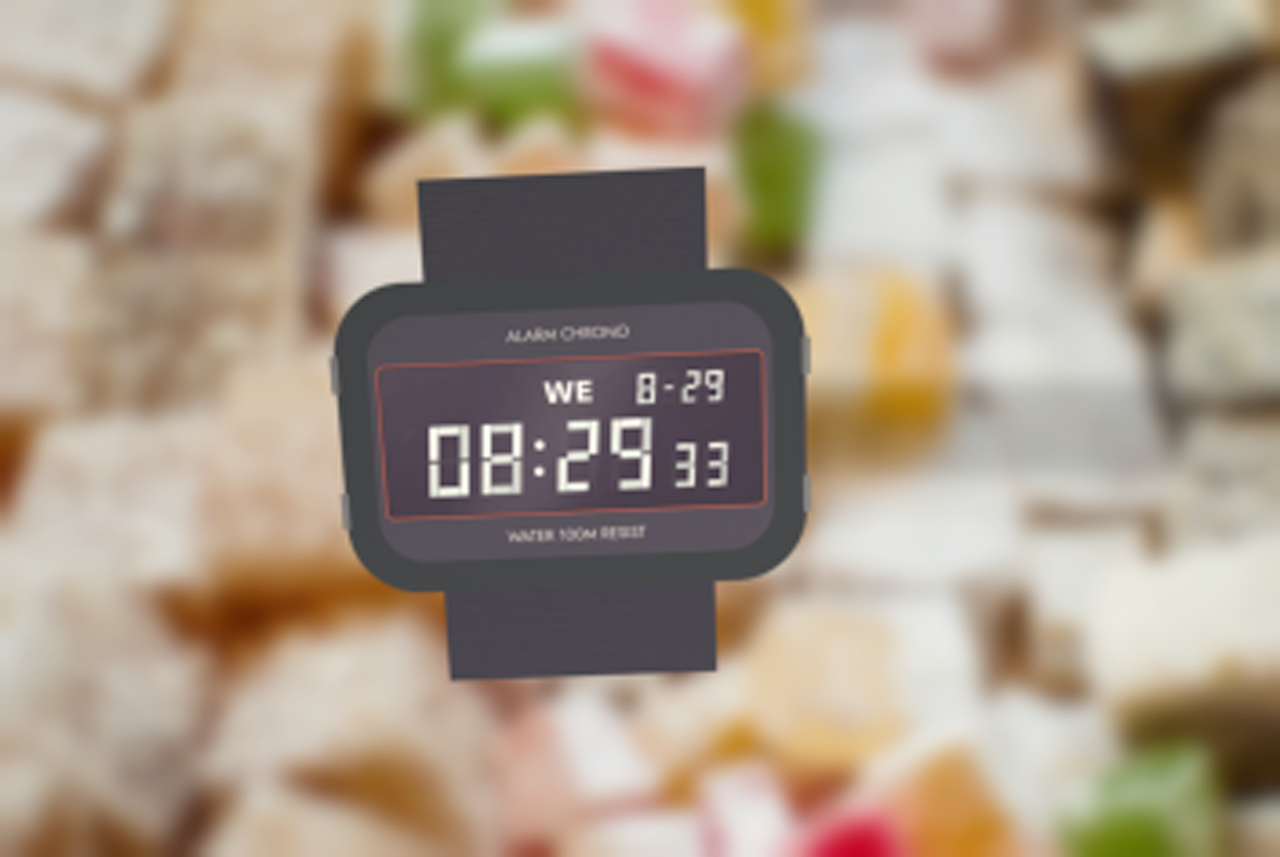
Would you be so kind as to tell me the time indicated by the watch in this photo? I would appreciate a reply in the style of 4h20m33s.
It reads 8h29m33s
